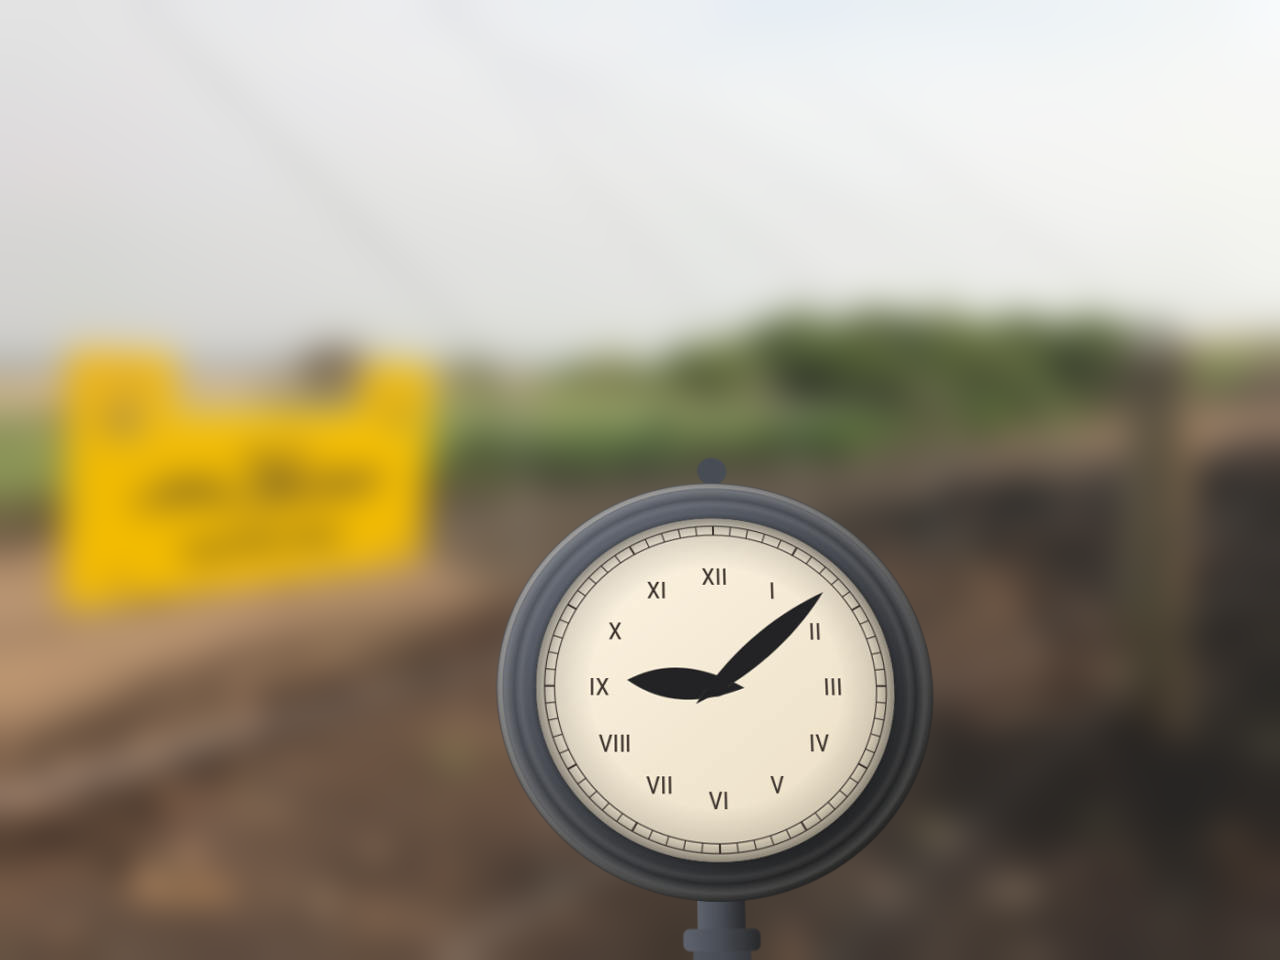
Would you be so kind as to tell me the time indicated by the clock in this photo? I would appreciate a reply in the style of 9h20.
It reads 9h08
